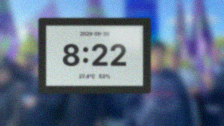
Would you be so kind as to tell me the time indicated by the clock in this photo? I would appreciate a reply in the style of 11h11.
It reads 8h22
